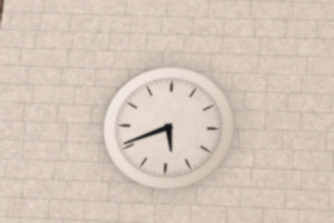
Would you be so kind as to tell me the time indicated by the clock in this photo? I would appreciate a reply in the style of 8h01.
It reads 5h41
